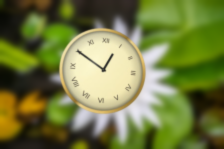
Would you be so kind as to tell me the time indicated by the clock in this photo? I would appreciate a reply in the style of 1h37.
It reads 12h50
